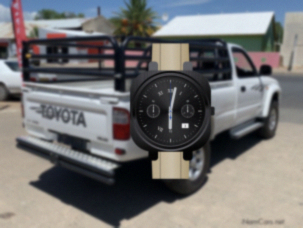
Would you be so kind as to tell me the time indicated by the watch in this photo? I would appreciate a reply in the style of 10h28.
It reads 6h02
